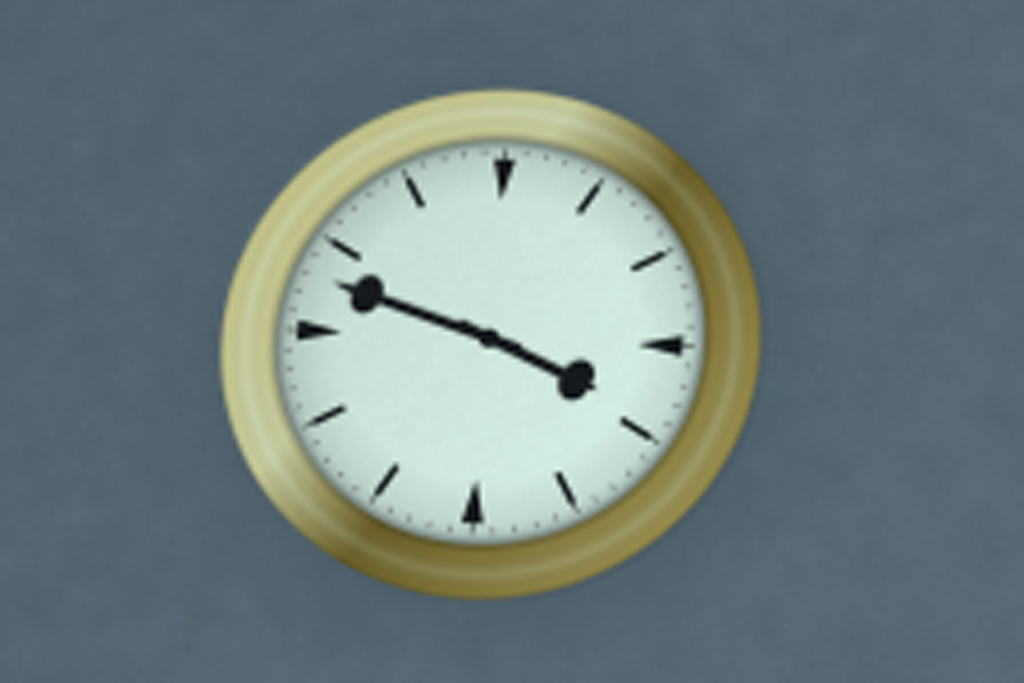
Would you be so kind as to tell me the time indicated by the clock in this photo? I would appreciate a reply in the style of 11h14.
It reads 3h48
